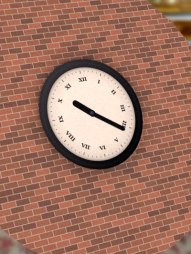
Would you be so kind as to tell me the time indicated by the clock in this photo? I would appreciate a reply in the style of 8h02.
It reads 10h21
